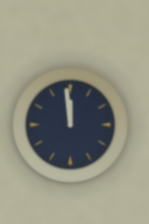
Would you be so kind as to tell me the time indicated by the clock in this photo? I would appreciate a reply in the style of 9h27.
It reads 11h59
